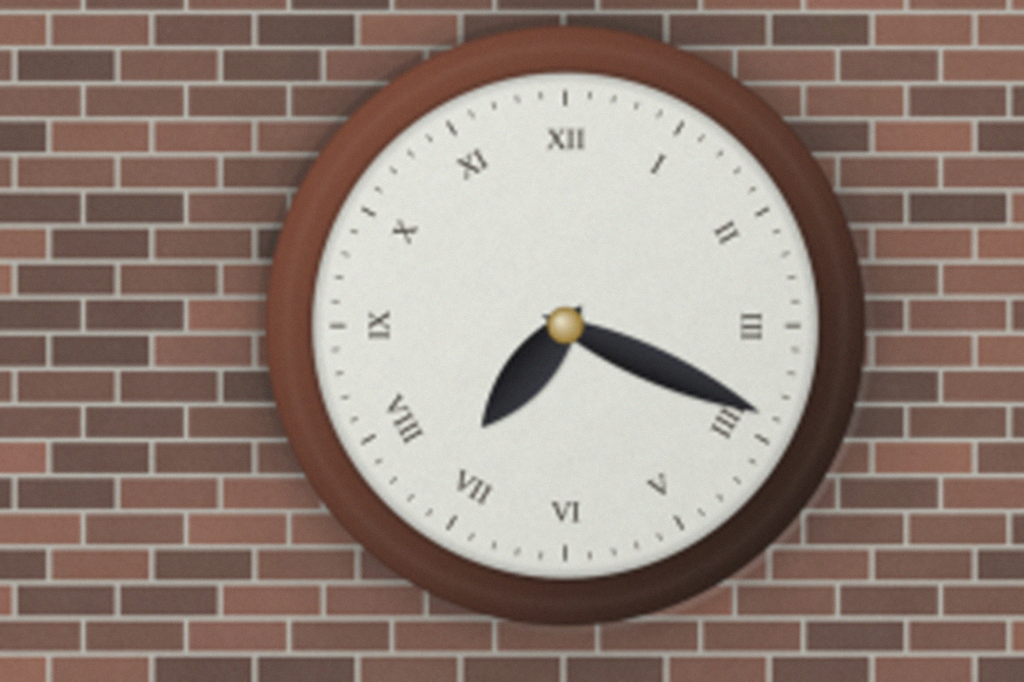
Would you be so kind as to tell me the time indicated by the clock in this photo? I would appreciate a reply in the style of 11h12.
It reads 7h19
